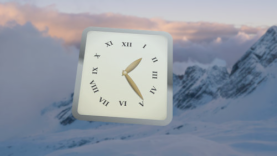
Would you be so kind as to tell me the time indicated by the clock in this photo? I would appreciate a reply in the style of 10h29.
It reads 1h24
